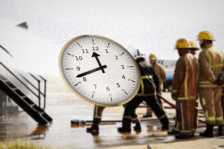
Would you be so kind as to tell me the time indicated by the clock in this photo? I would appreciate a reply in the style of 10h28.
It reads 11h42
